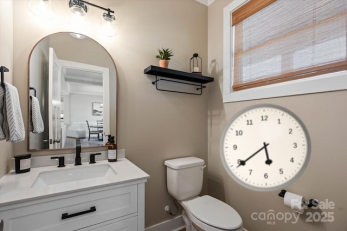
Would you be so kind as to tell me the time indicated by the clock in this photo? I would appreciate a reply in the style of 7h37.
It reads 5h39
